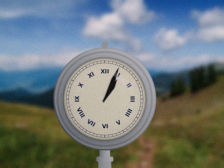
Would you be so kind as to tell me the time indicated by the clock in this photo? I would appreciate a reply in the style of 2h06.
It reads 1h04
